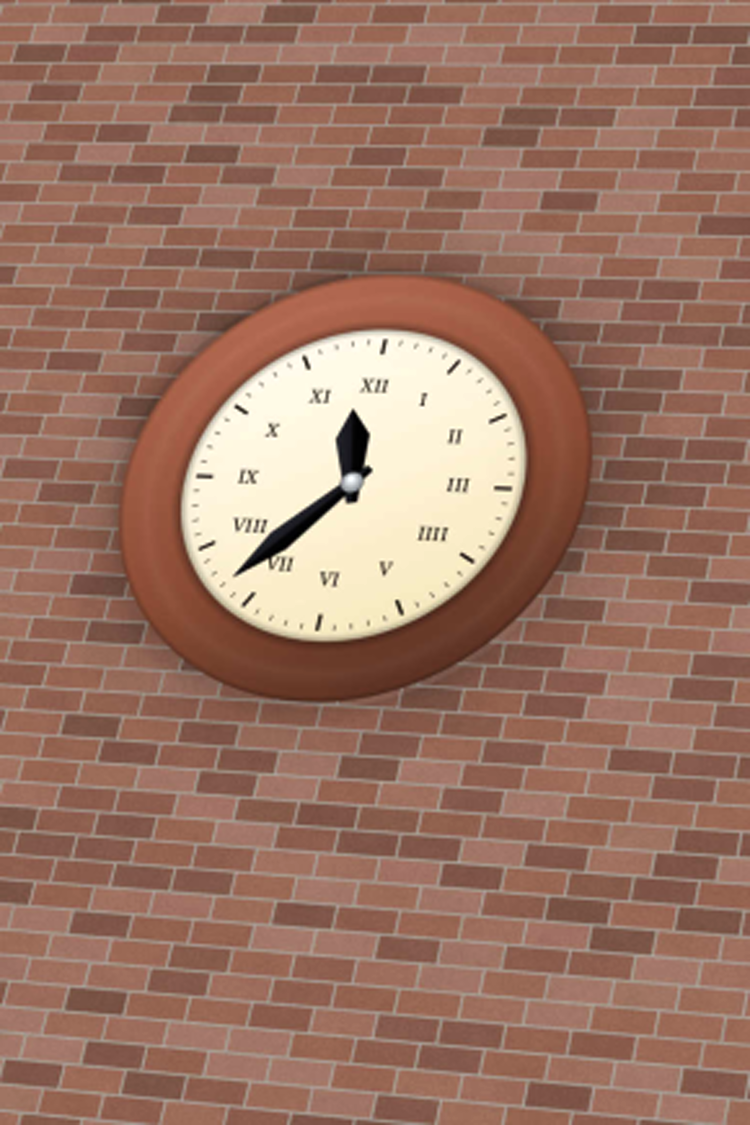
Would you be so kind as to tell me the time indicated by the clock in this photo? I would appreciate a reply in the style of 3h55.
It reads 11h37
